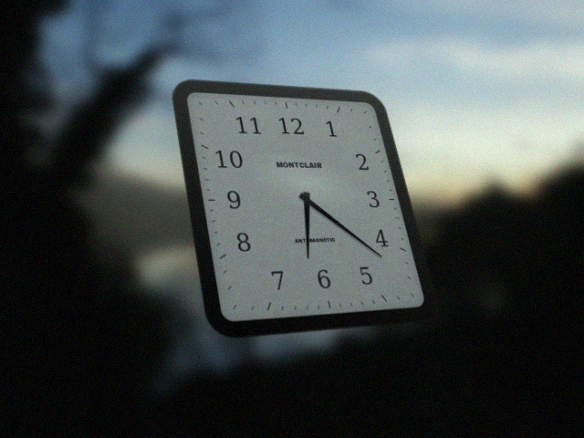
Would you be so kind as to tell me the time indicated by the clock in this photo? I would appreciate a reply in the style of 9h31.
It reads 6h22
